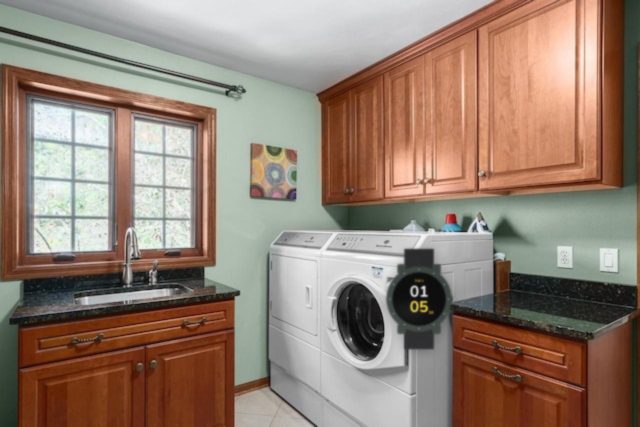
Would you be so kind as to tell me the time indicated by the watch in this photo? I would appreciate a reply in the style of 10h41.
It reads 1h05
